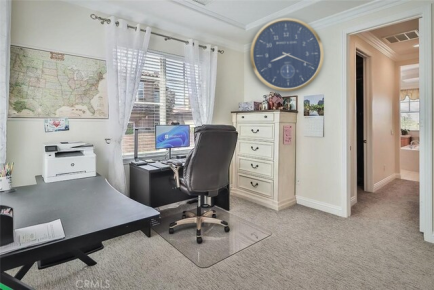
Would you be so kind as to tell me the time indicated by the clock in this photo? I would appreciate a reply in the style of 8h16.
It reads 8h19
